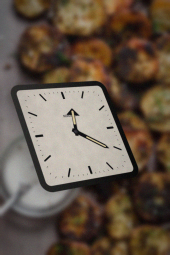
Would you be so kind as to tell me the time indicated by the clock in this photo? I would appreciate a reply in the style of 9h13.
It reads 12h21
